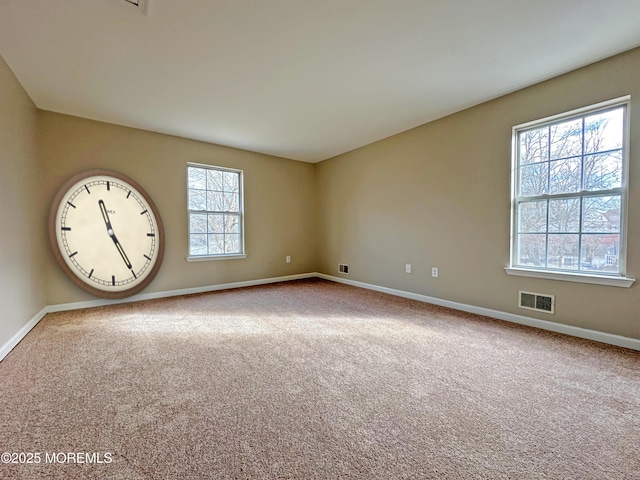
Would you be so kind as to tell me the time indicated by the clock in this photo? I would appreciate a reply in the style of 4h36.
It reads 11h25
